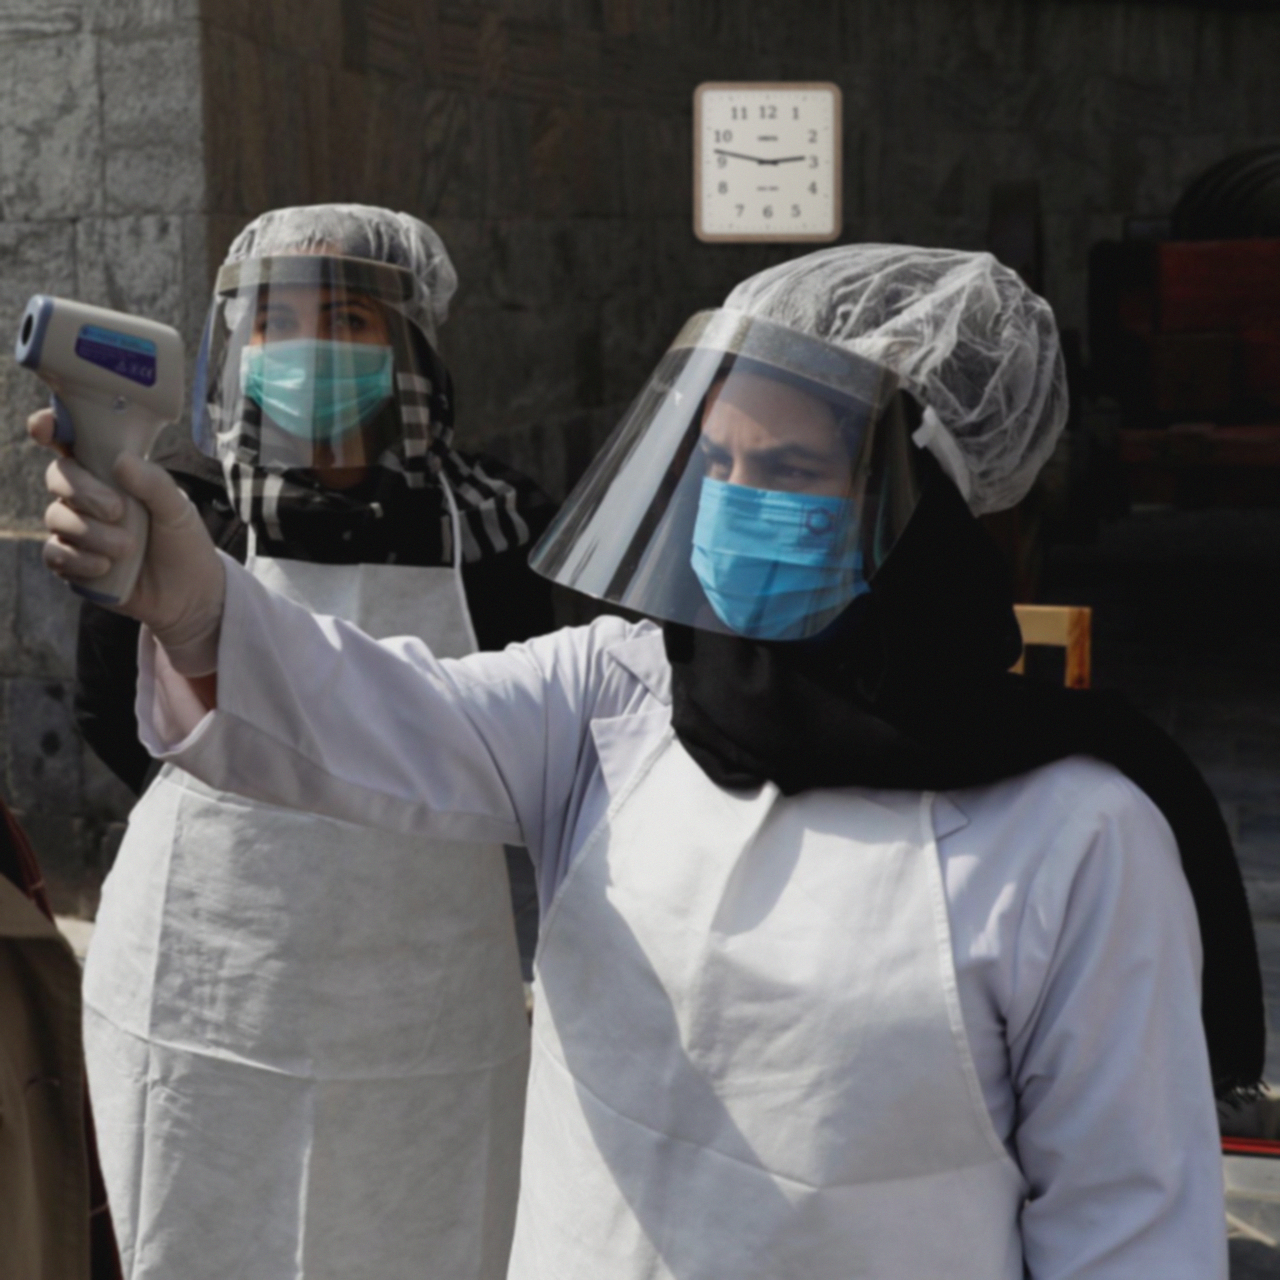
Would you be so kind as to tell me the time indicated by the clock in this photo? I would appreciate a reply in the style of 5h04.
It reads 2h47
